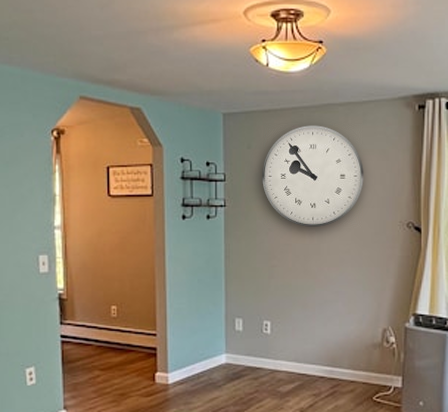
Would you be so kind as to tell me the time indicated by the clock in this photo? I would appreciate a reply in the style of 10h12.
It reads 9h54
